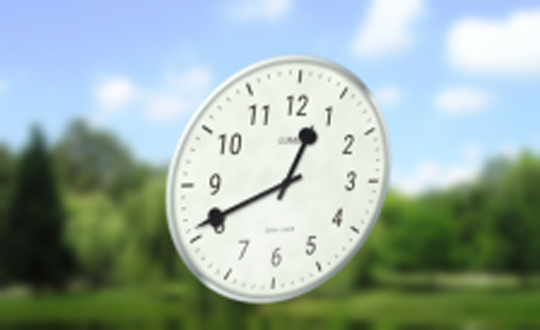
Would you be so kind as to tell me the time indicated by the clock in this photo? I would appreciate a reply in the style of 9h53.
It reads 12h41
